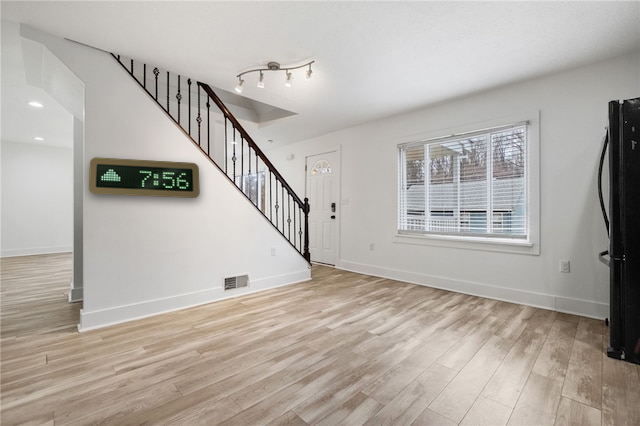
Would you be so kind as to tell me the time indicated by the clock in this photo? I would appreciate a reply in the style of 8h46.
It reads 7h56
